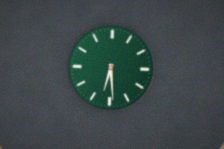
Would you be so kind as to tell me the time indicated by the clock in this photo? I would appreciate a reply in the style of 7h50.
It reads 6h29
